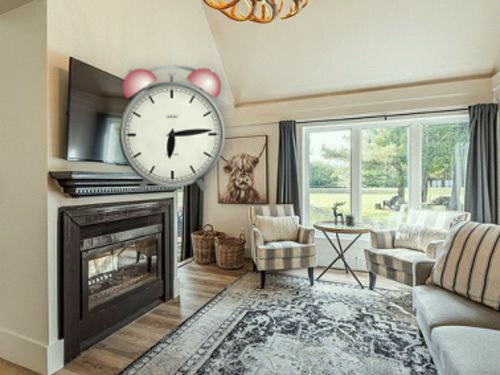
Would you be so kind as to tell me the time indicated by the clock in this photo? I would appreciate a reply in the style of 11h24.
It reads 6h14
